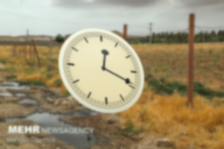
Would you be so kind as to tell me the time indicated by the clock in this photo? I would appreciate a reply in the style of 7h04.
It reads 12h19
